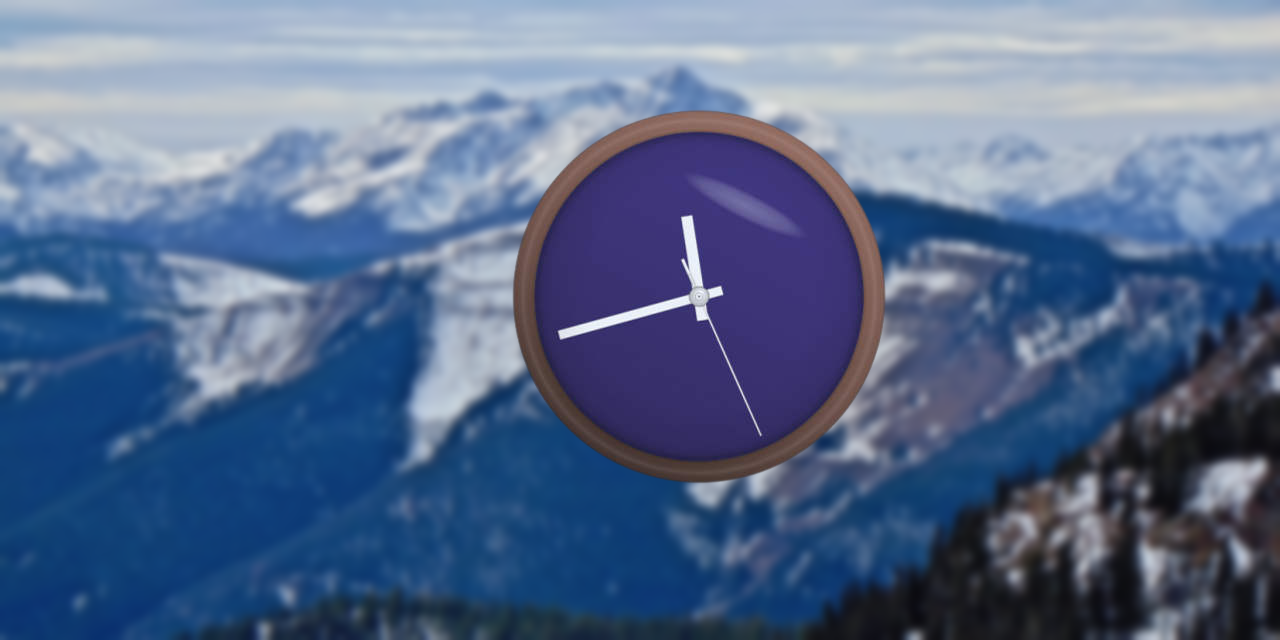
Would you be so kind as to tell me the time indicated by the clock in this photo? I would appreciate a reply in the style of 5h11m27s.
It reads 11h42m26s
